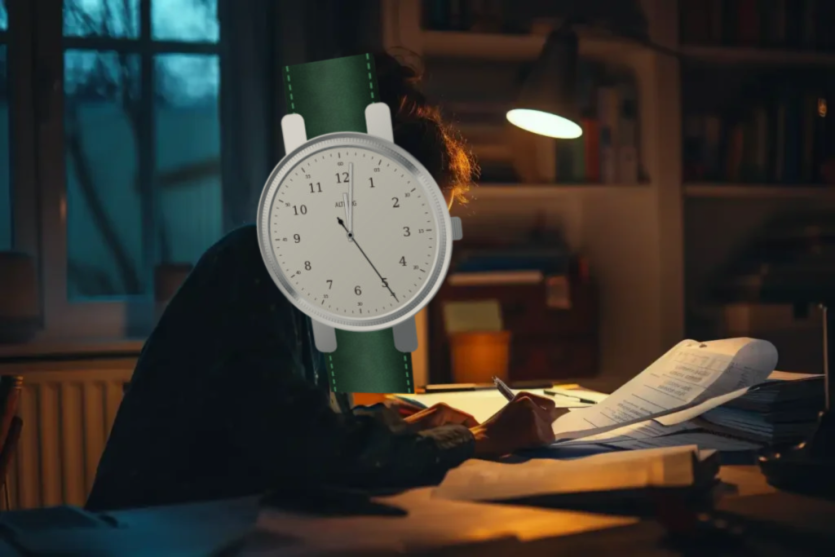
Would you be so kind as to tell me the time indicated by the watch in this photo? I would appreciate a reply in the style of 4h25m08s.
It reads 12h01m25s
